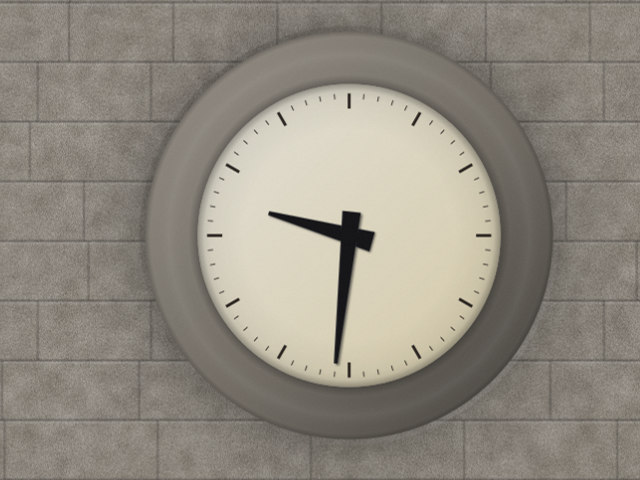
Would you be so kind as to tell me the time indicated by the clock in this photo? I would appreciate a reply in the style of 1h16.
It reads 9h31
